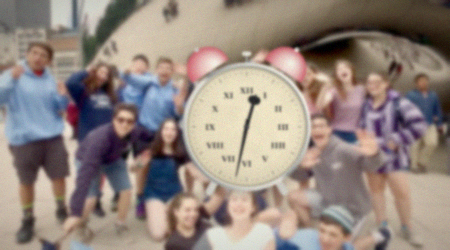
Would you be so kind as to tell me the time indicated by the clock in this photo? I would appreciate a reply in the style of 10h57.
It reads 12h32
